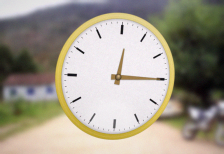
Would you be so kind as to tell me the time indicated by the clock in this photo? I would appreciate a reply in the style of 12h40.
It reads 12h15
